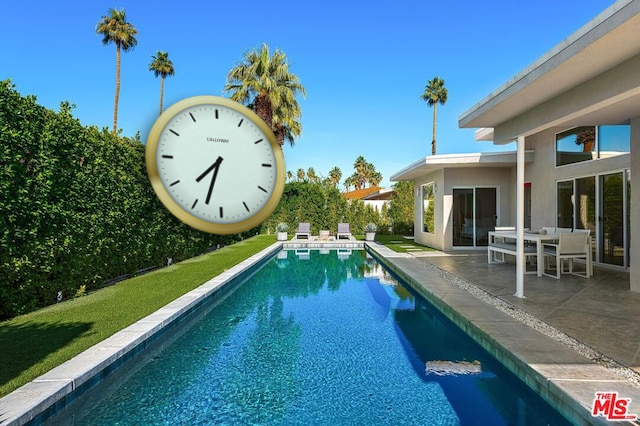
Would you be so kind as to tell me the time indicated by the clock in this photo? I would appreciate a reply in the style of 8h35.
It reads 7h33
